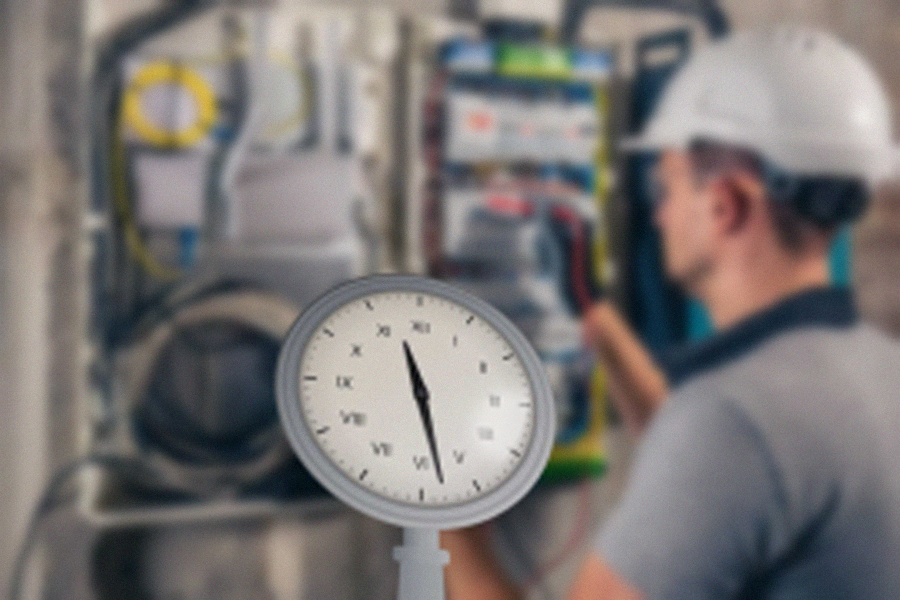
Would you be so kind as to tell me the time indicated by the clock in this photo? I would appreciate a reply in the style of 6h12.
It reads 11h28
